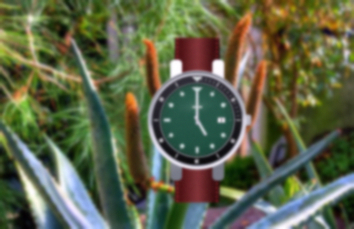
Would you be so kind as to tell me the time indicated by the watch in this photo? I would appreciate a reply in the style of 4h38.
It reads 5h00
